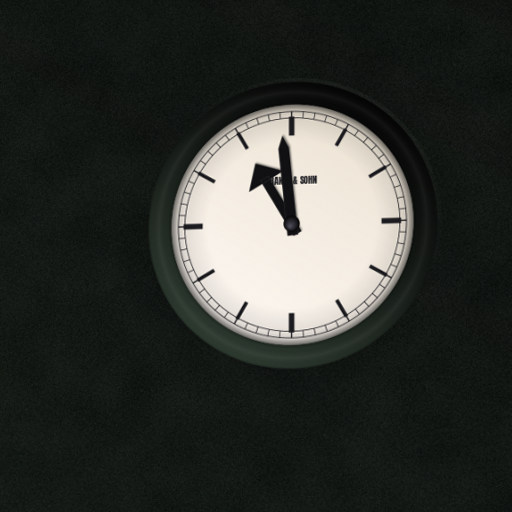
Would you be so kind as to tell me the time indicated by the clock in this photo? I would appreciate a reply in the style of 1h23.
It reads 10h59
